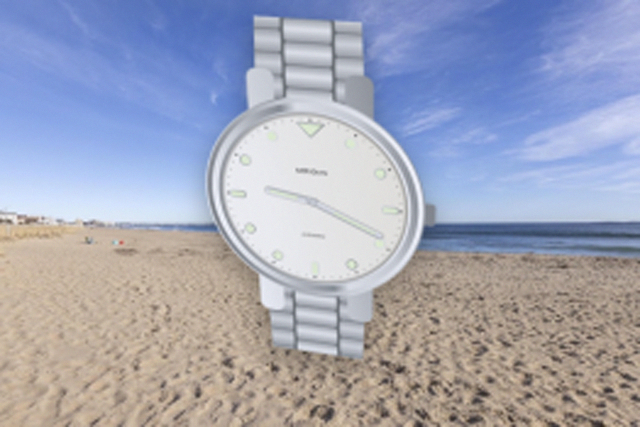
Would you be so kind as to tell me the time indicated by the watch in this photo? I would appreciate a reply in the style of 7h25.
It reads 9h19
